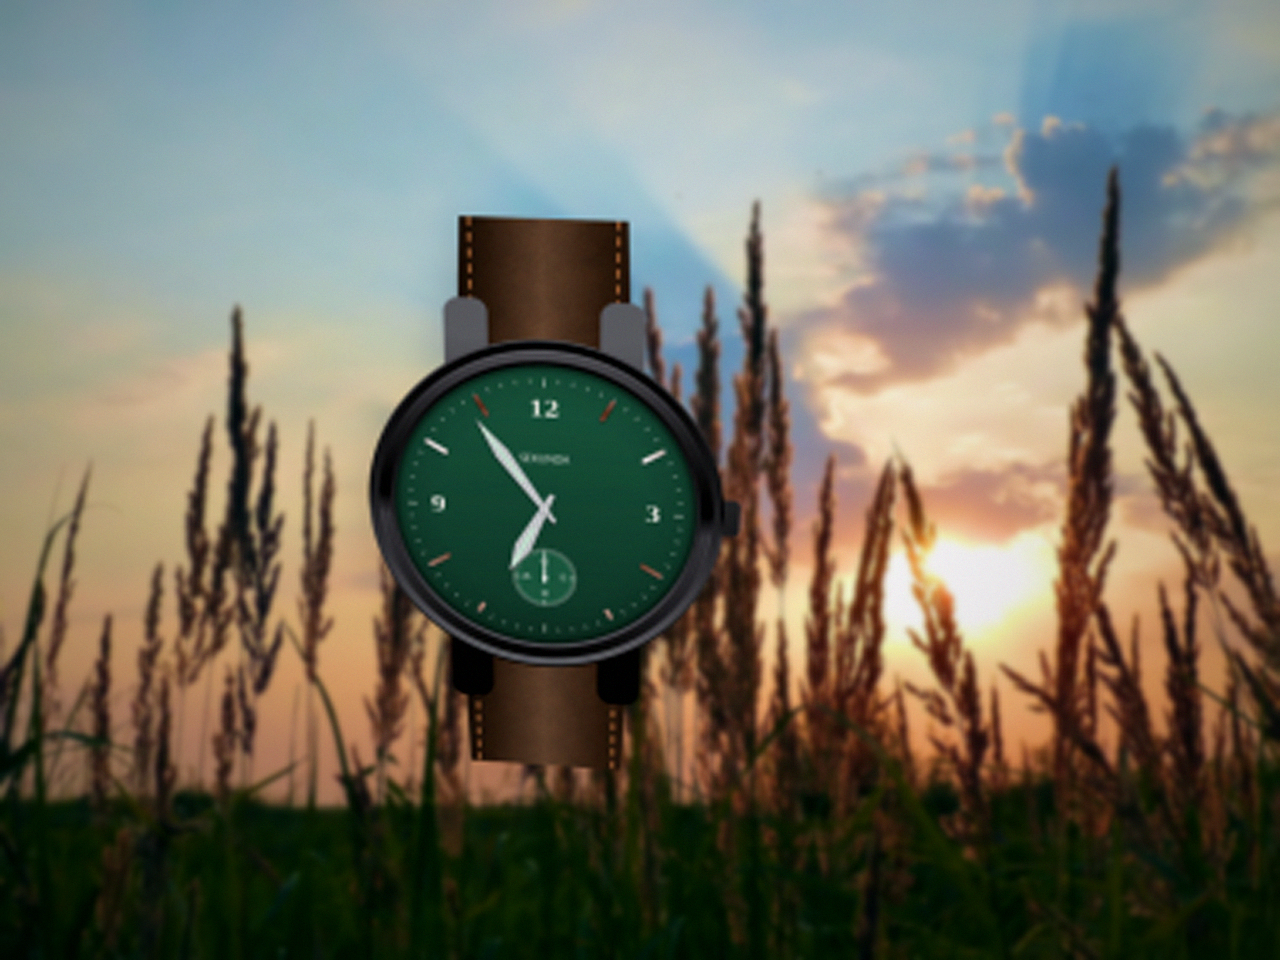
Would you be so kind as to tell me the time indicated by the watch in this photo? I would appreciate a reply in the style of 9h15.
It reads 6h54
